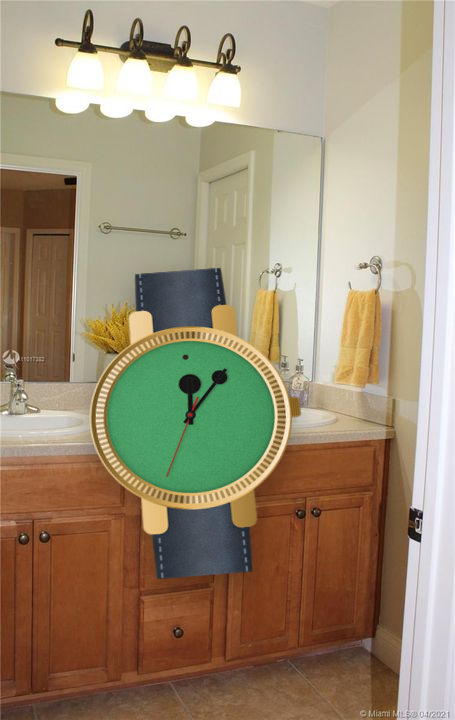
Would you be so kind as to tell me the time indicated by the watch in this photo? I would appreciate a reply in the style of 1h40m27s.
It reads 12h06m34s
